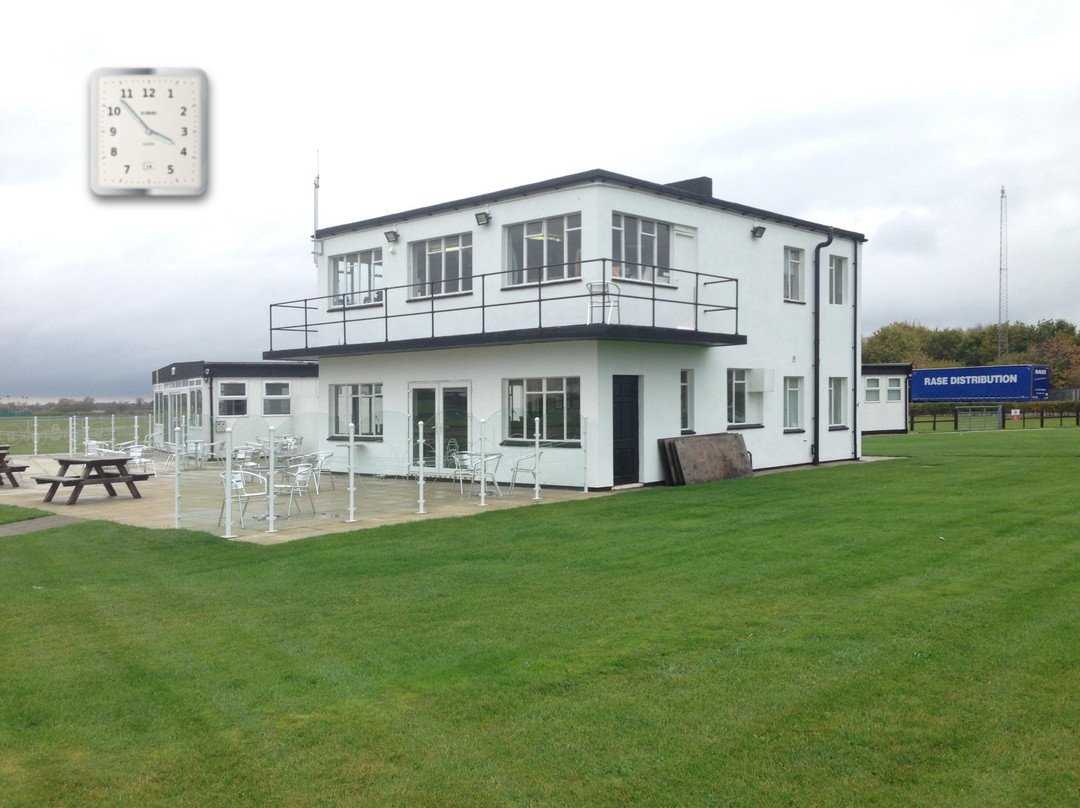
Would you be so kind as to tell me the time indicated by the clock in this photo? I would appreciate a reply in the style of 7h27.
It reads 3h53
